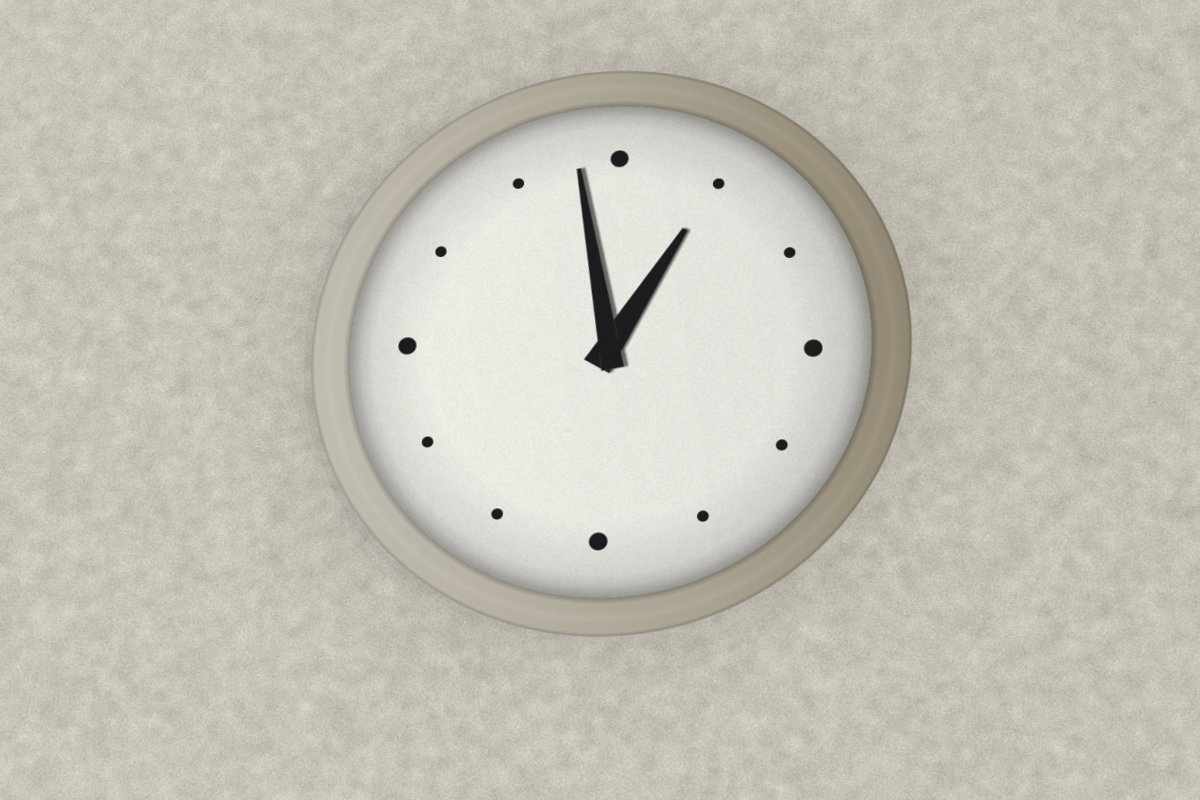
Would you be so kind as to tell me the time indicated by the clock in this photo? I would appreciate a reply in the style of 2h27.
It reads 12h58
